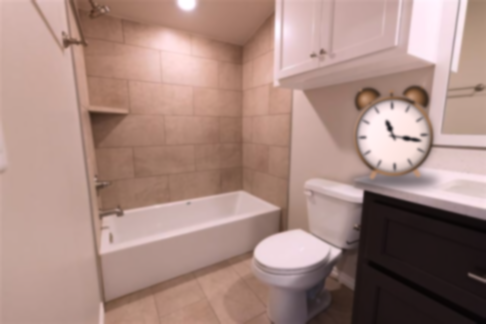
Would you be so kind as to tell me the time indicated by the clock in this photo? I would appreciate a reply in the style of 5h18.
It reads 11h17
